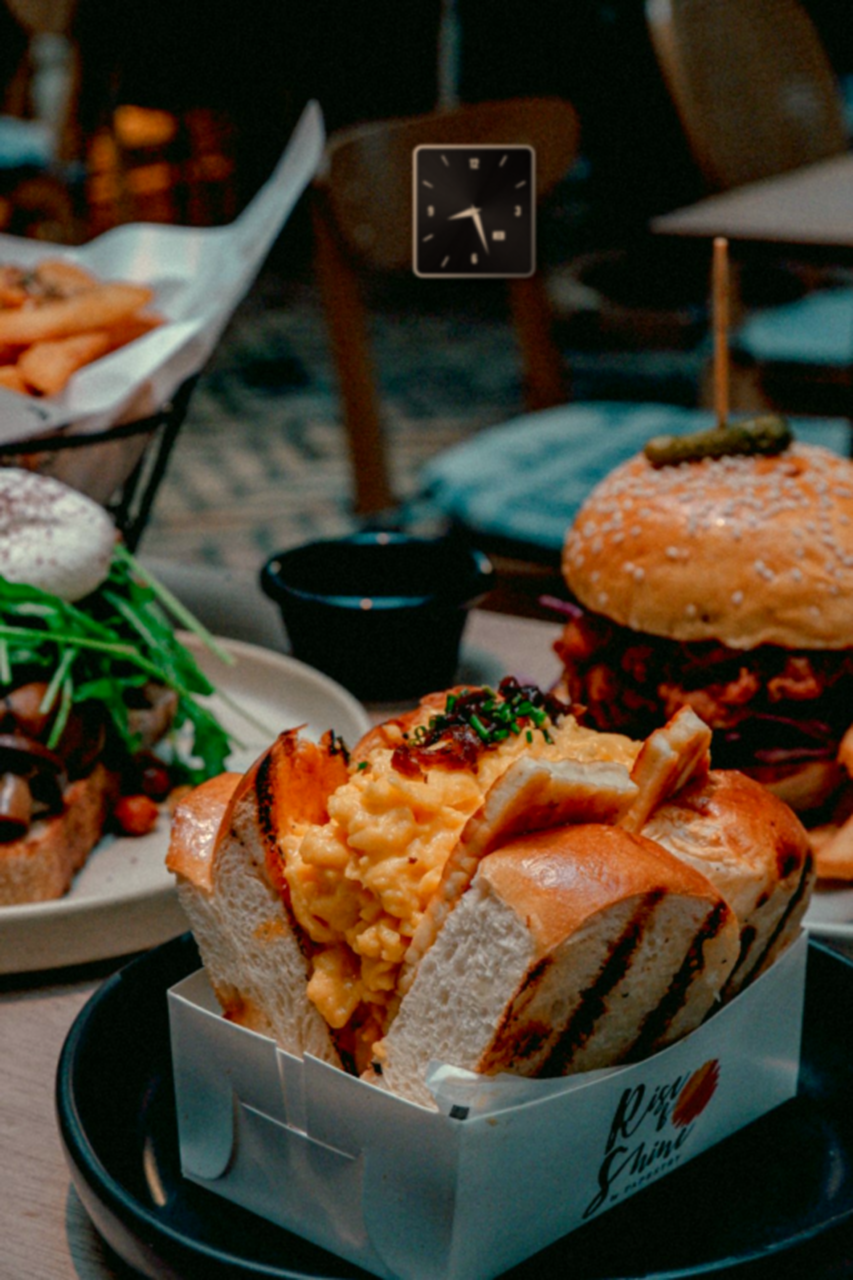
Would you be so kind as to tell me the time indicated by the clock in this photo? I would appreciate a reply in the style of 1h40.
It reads 8h27
